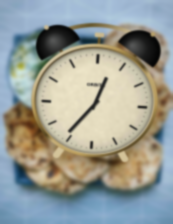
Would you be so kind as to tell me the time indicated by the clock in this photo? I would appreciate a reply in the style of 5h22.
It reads 12h36
